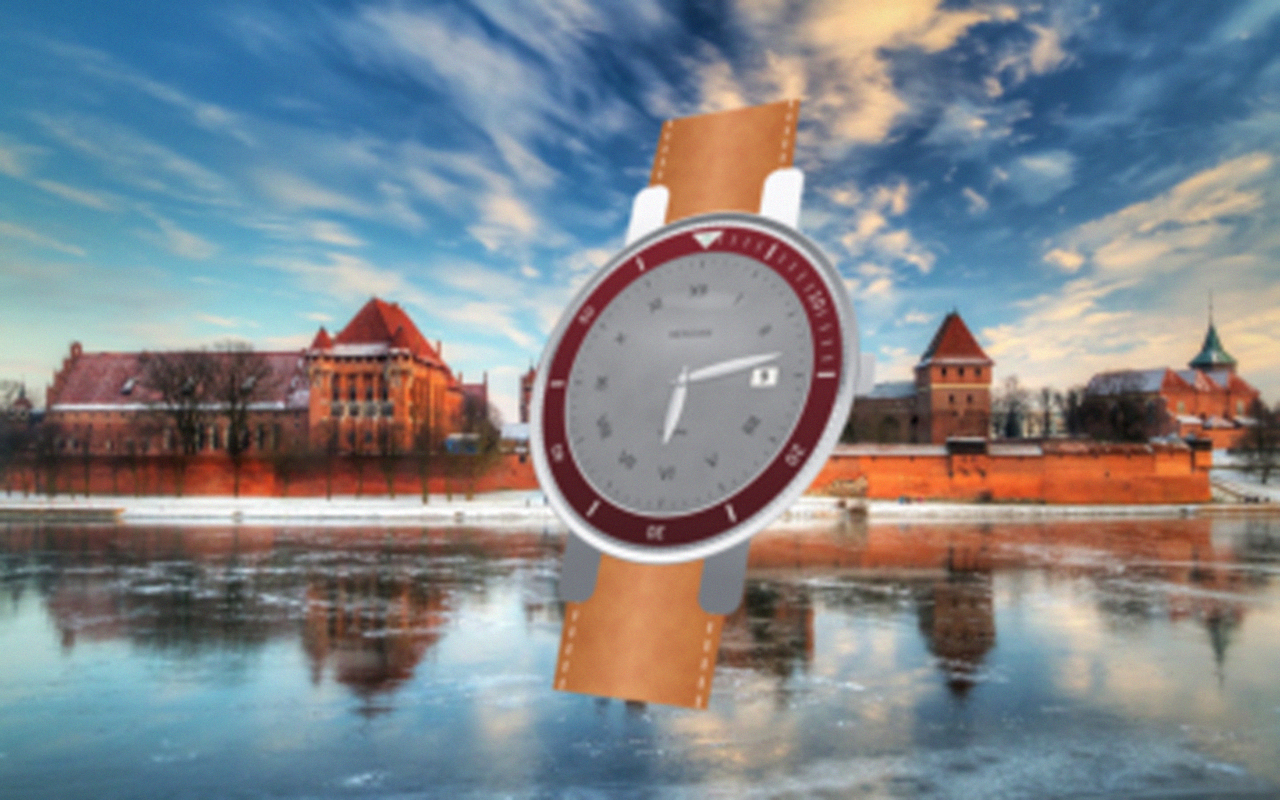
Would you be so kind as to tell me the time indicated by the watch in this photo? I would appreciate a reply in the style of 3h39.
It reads 6h13
